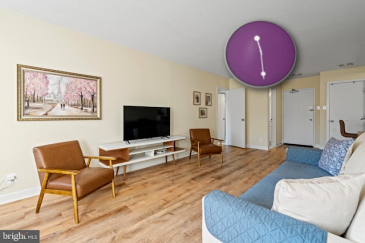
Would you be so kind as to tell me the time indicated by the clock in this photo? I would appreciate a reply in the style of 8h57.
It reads 11h29
